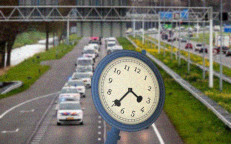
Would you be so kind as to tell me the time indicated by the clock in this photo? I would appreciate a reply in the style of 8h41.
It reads 3h34
